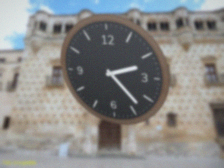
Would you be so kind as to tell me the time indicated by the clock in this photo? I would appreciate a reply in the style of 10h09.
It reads 2h23
